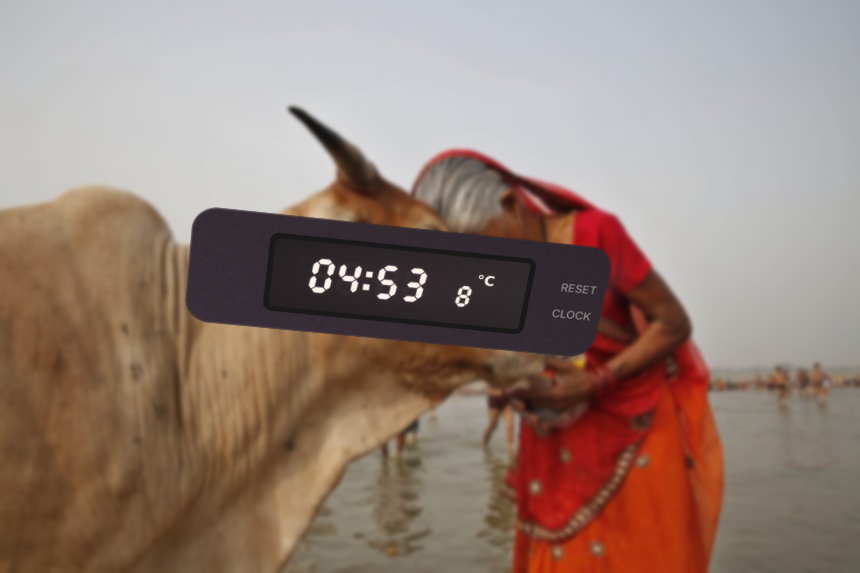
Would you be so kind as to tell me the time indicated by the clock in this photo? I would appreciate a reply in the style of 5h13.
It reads 4h53
